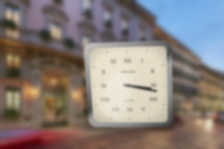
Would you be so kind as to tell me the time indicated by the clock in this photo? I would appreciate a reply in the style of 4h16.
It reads 3h17
